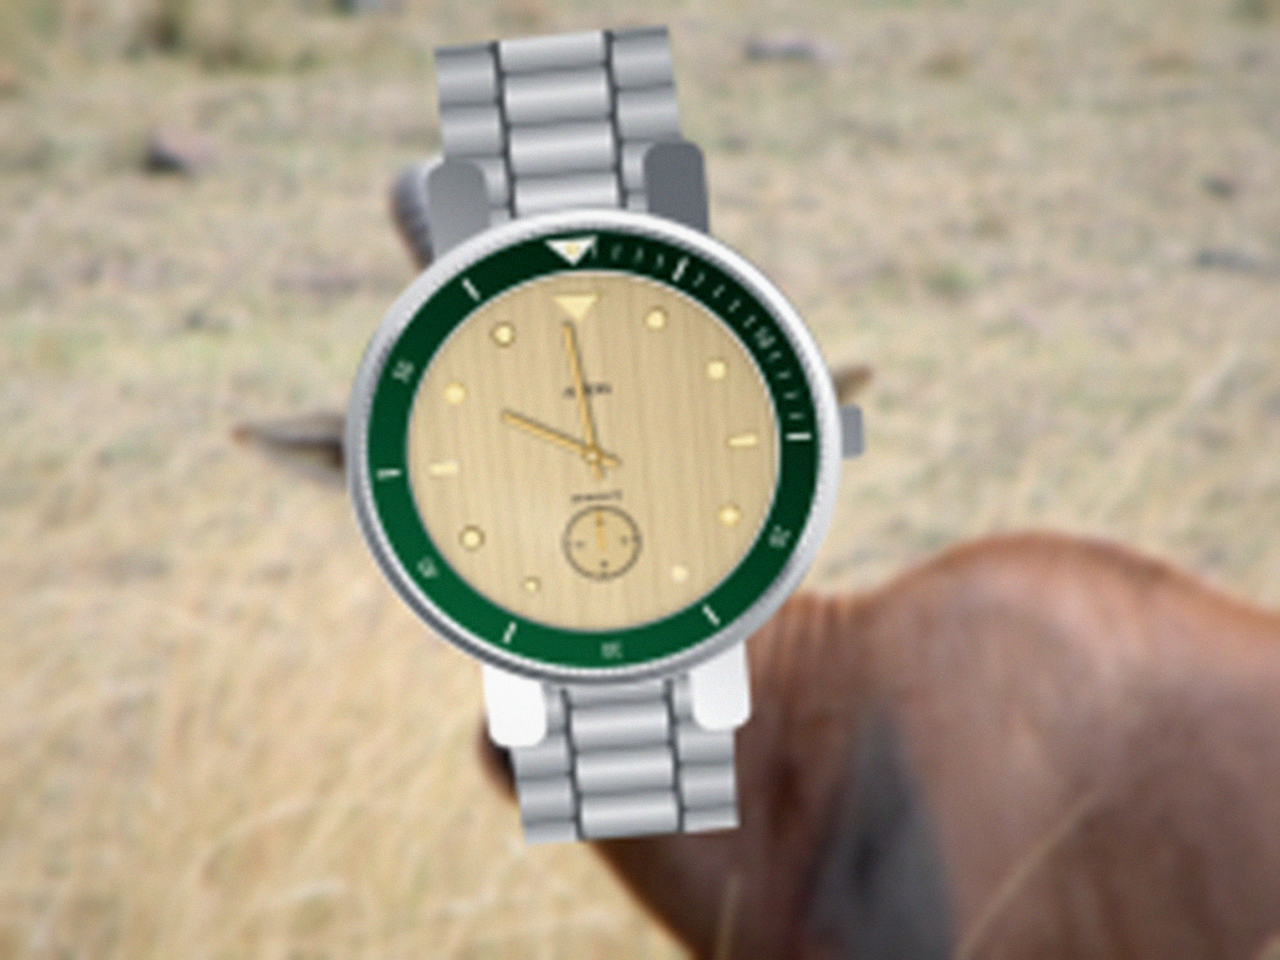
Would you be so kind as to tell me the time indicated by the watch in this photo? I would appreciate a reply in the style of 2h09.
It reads 9h59
